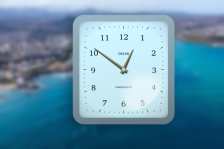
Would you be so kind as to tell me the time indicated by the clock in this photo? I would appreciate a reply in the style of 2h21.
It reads 12h51
